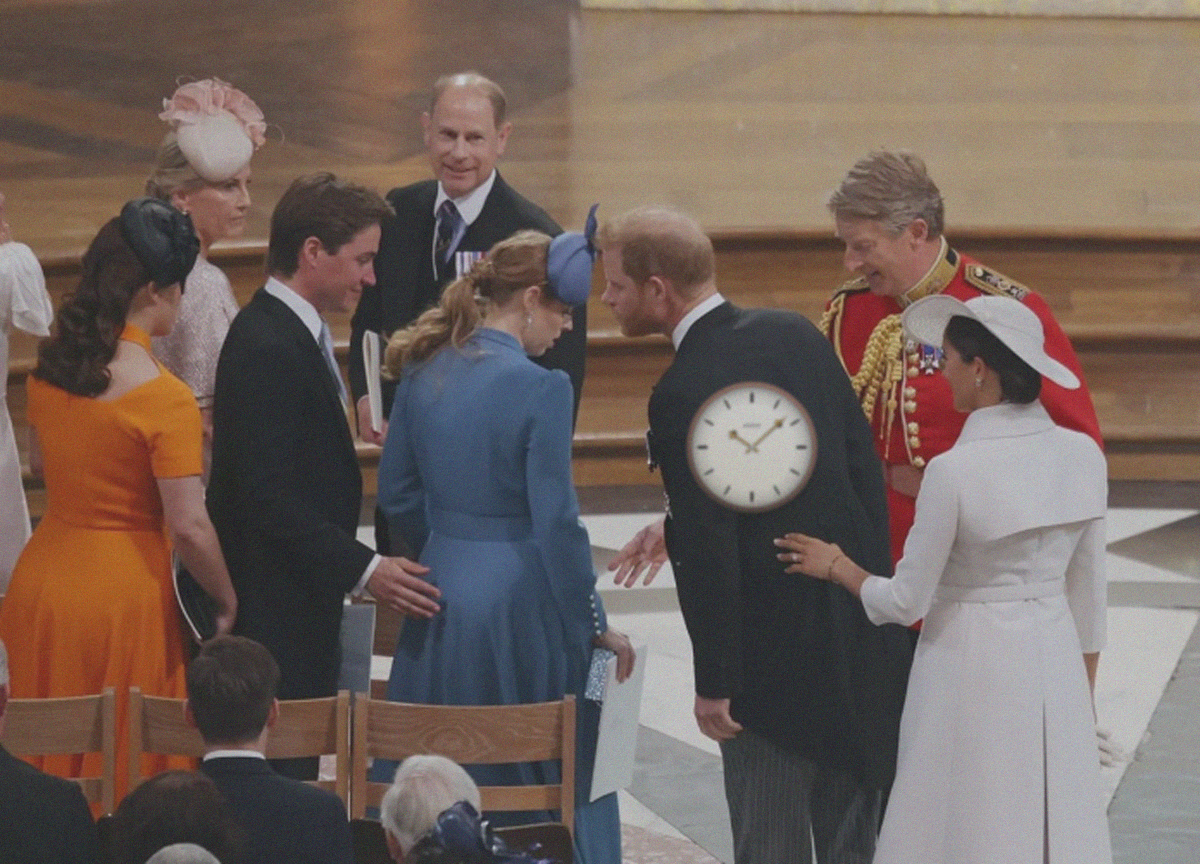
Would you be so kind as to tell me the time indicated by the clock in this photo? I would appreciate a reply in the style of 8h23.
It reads 10h08
